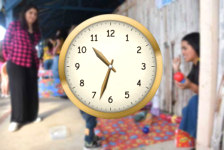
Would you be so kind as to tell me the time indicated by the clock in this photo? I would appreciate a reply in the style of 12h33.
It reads 10h33
